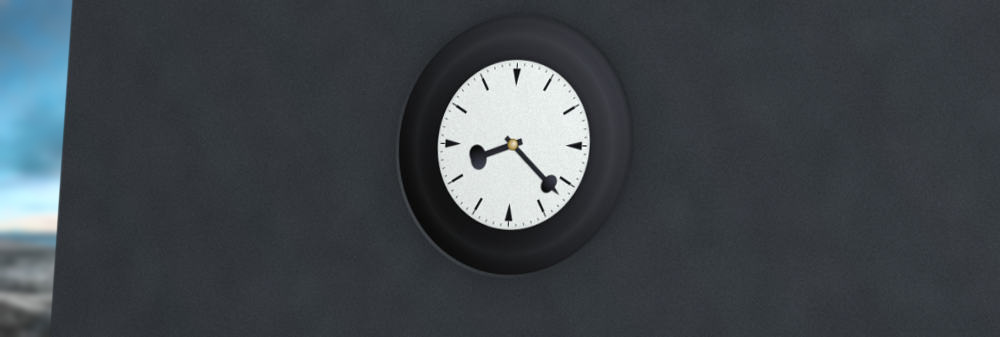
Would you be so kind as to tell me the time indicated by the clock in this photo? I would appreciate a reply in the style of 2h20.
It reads 8h22
